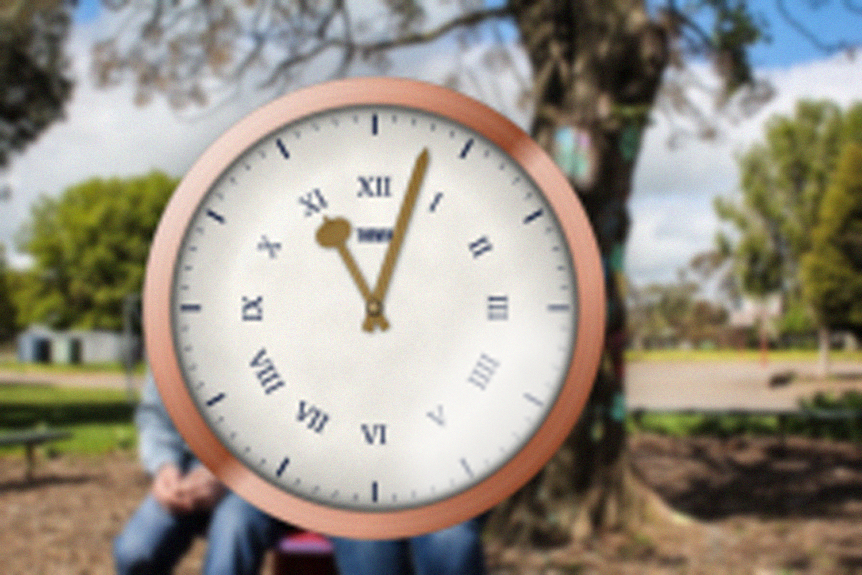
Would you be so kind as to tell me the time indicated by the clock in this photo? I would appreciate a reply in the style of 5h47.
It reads 11h03
